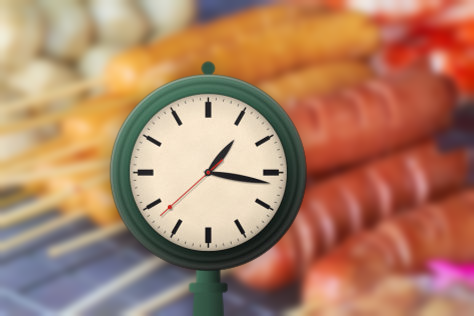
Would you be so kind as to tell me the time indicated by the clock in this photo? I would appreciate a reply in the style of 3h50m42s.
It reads 1h16m38s
